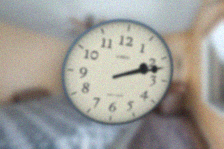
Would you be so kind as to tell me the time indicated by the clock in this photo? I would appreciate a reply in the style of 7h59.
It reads 2h12
